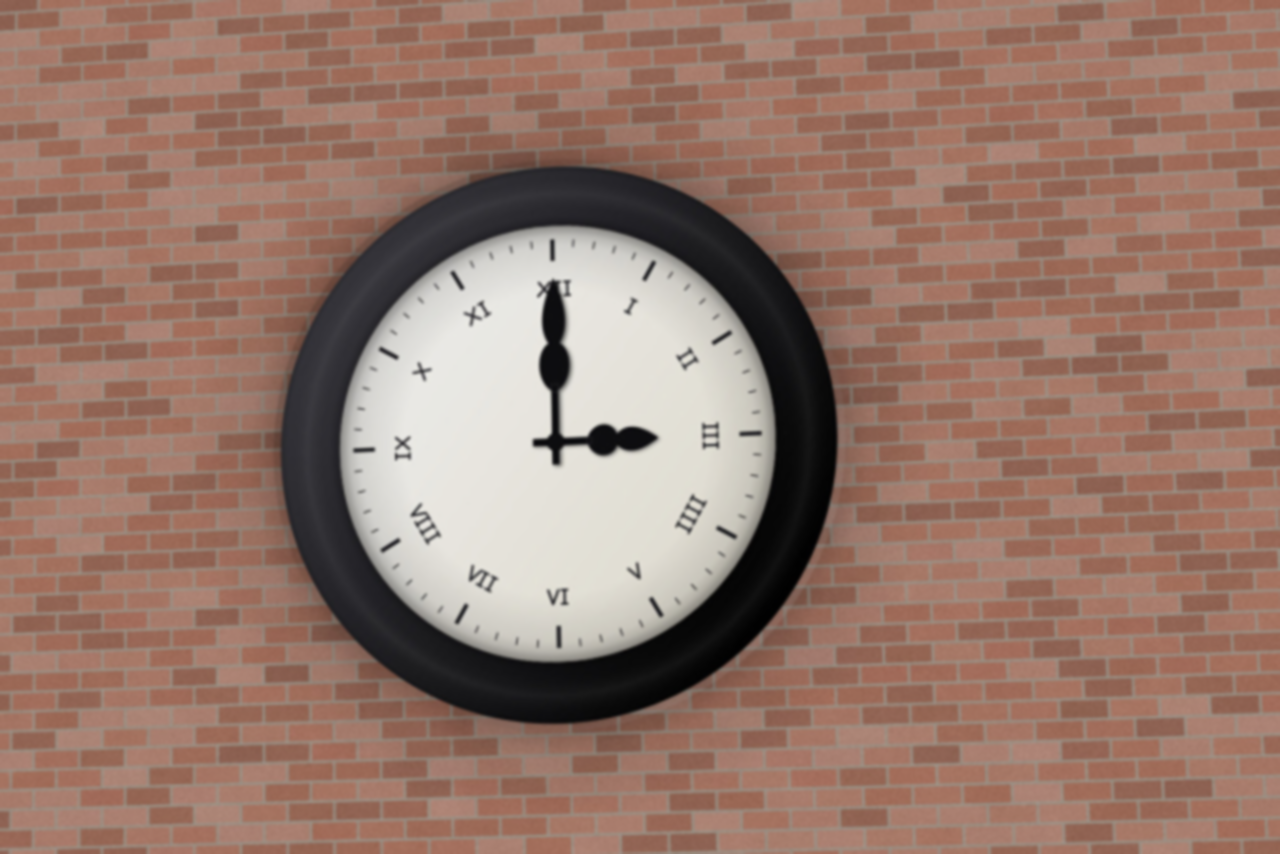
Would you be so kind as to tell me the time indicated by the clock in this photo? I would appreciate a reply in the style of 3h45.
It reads 3h00
